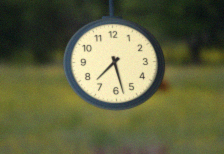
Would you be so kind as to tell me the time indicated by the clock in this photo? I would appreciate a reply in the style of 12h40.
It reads 7h28
